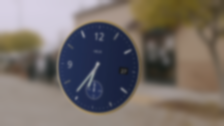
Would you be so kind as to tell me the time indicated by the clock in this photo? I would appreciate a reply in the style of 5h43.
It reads 6h36
